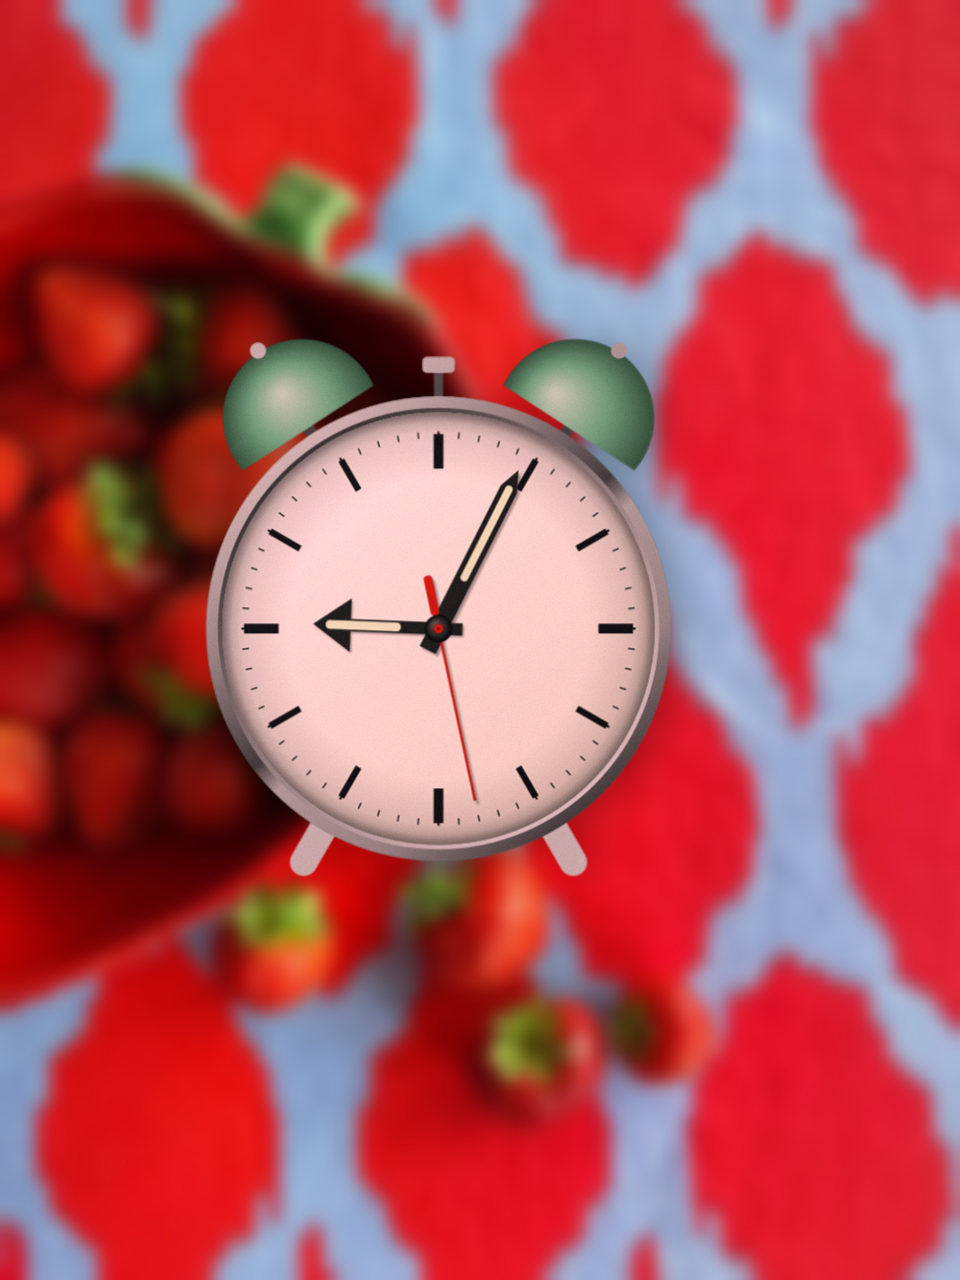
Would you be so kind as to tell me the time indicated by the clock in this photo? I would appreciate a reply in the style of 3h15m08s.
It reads 9h04m28s
